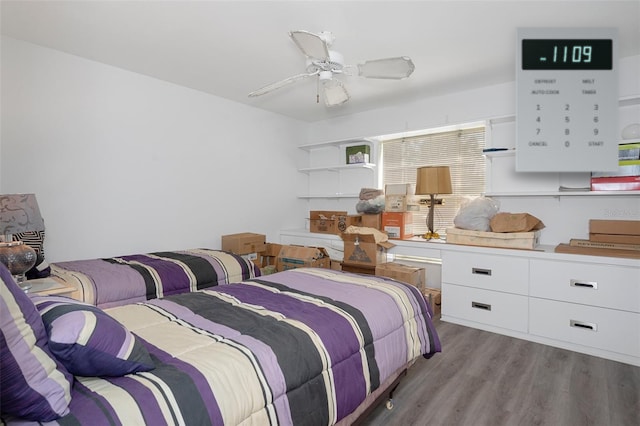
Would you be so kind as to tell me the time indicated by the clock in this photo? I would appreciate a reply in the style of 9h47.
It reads 11h09
